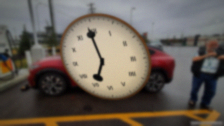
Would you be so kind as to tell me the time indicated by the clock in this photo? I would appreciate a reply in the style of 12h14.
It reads 6h59
